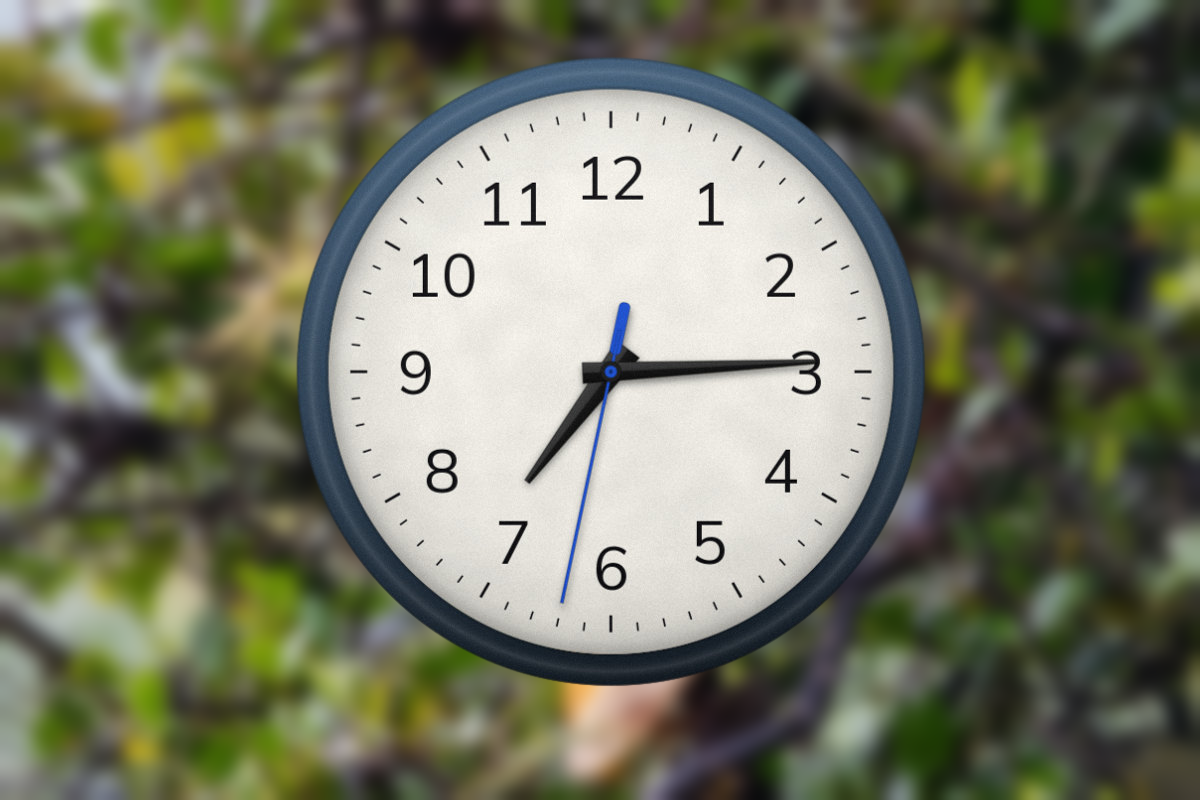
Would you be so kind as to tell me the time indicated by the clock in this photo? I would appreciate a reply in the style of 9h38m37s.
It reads 7h14m32s
